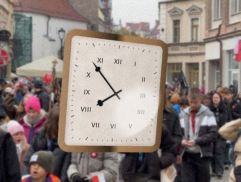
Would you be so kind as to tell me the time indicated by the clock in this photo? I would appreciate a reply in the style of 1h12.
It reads 7h53
